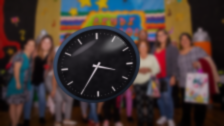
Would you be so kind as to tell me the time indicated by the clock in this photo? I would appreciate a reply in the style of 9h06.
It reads 3h35
